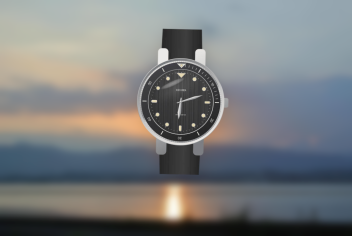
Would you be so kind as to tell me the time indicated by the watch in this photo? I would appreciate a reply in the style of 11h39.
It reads 6h12
